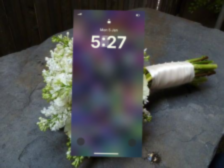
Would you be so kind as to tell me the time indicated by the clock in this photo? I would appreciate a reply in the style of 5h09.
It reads 5h27
